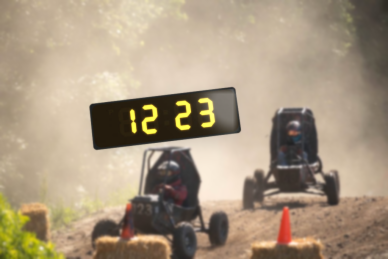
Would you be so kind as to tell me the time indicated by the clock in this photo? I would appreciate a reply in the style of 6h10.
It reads 12h23
